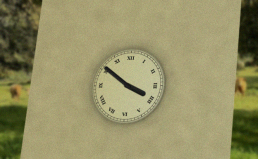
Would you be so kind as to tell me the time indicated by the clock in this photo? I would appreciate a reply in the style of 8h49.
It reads 3h51
